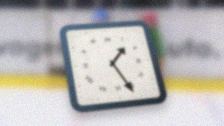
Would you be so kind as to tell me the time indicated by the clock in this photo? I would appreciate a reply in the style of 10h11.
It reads 1h26
